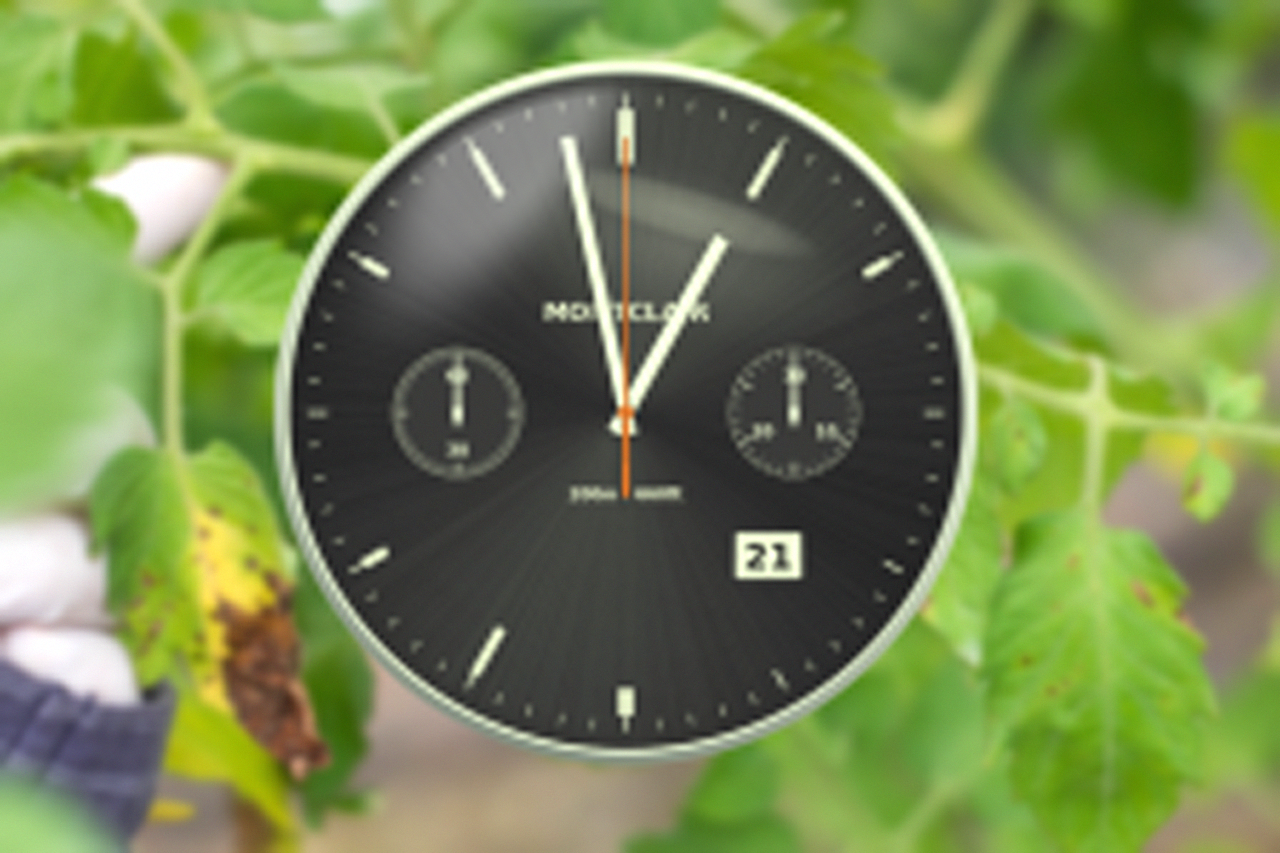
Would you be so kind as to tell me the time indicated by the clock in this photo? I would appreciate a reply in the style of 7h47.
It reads 12h58
